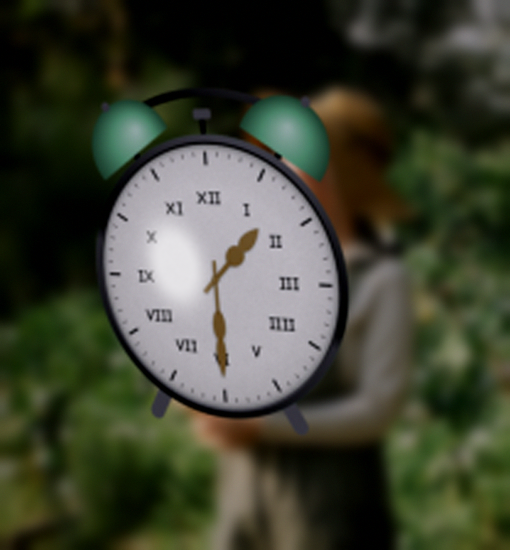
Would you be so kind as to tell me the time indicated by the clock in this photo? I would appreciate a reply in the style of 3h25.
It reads 1h30
